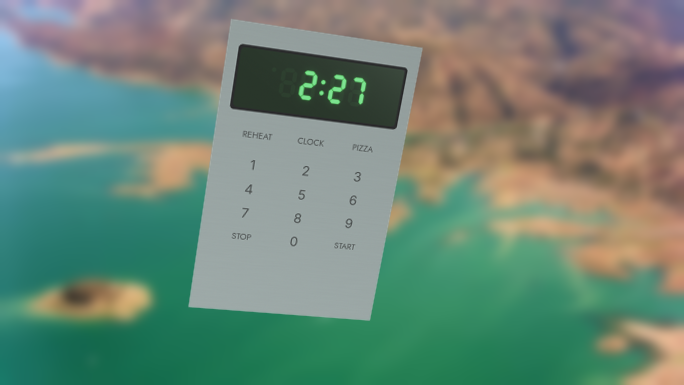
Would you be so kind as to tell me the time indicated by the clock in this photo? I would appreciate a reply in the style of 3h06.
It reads 2h27
